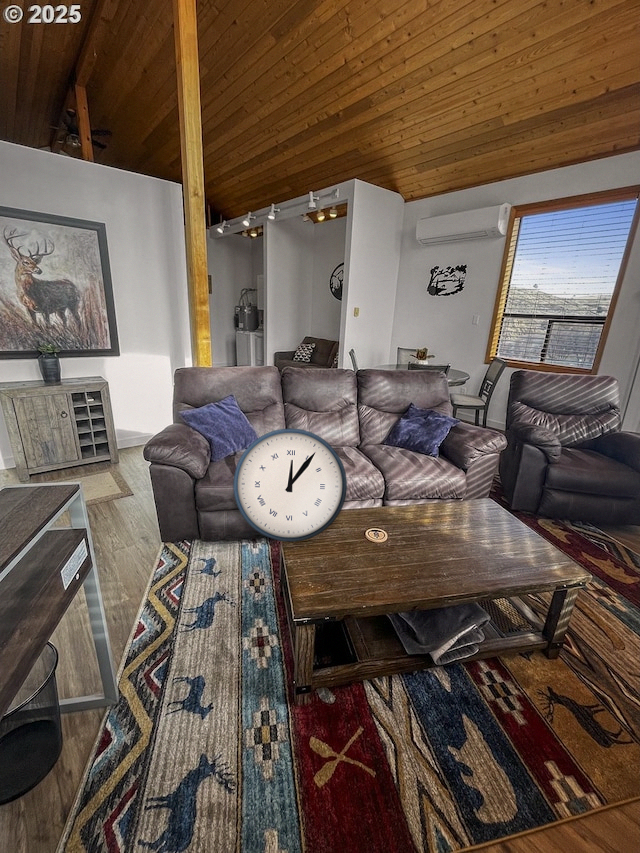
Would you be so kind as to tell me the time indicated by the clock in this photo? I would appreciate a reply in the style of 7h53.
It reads 12h06
